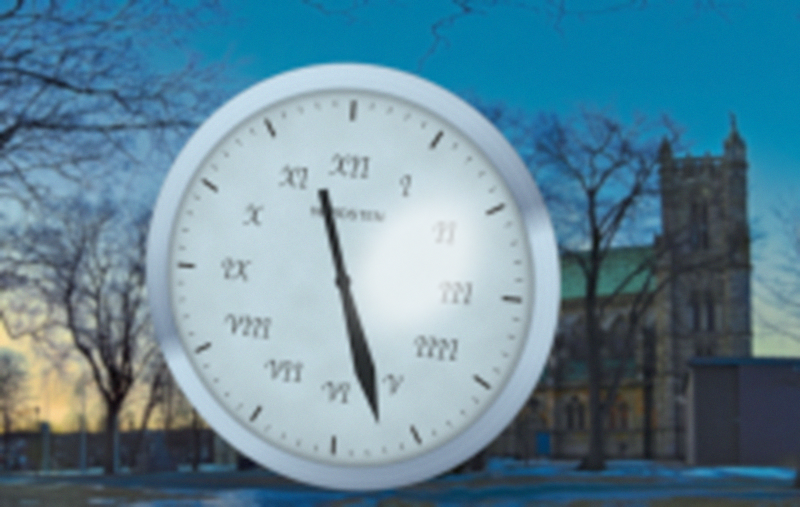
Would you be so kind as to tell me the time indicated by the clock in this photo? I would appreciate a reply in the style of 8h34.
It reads 11h27
